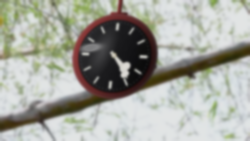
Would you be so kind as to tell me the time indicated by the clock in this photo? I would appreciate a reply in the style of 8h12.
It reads 4h24
